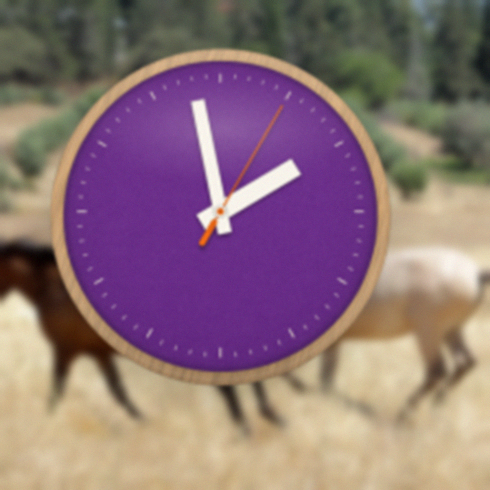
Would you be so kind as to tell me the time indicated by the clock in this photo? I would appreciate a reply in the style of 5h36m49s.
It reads 1h58m05s
